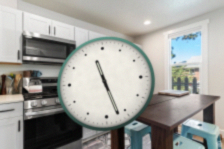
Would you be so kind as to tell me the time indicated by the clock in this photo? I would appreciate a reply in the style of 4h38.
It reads 11h27
